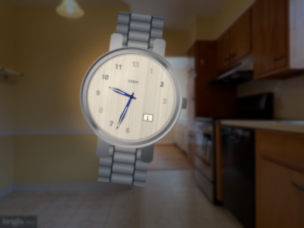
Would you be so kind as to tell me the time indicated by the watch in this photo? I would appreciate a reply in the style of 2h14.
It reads 9h33
